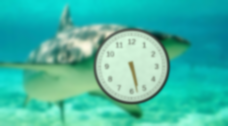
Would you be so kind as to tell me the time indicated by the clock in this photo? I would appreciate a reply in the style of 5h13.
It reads 5h28
